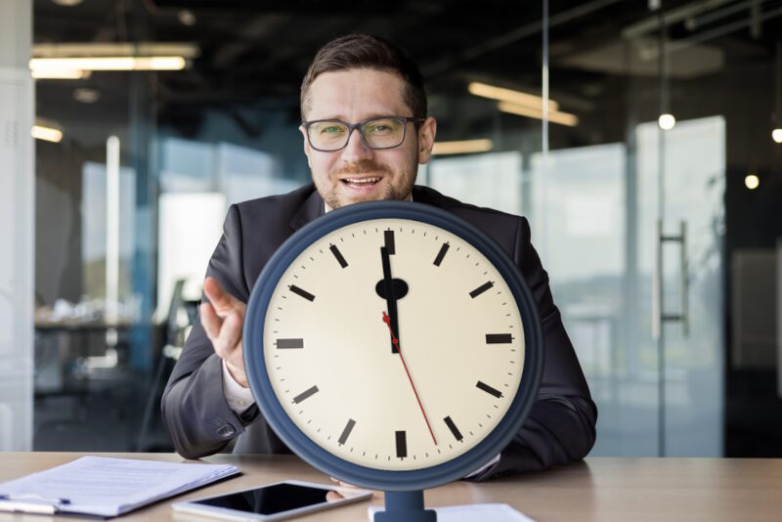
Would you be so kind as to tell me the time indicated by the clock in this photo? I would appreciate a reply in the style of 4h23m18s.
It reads 11h59m27s
